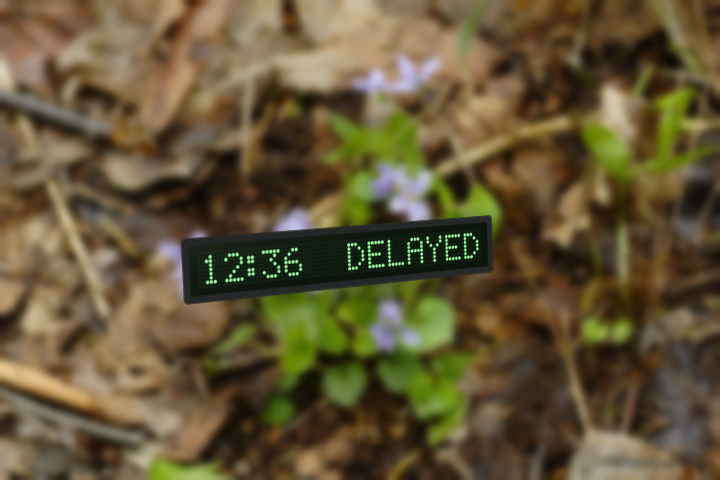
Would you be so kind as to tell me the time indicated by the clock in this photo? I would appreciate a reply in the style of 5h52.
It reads 12h36
